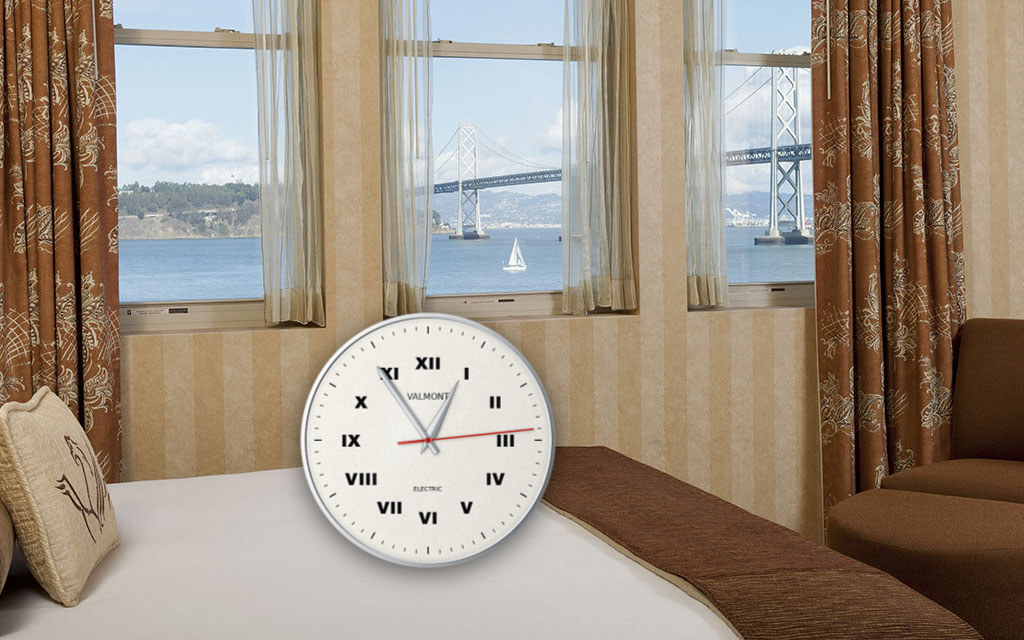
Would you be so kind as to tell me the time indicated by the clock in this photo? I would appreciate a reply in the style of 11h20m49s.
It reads 12h54m14s
